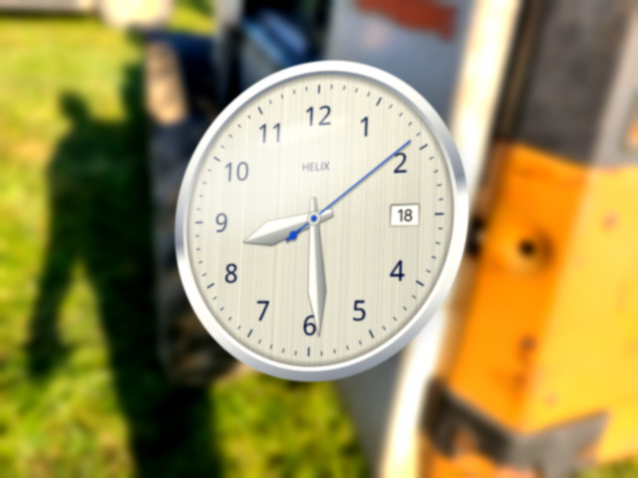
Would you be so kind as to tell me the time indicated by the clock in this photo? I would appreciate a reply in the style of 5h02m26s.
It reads 8h29m09s
